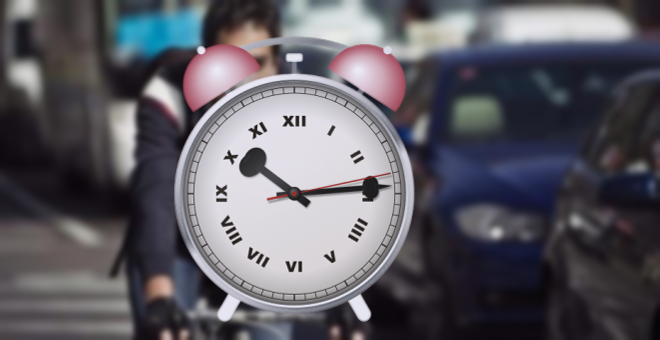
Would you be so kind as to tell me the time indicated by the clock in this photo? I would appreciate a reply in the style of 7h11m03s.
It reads 10h14m13s
